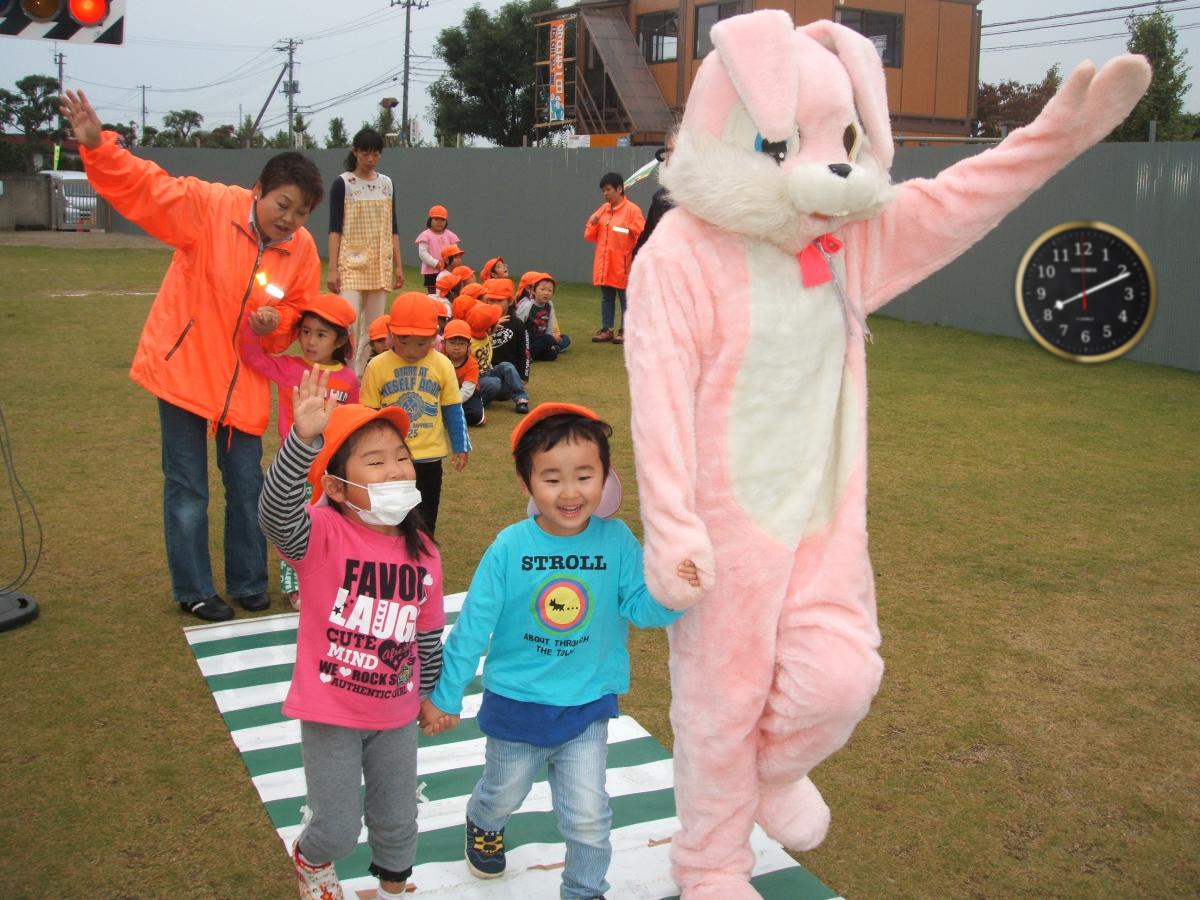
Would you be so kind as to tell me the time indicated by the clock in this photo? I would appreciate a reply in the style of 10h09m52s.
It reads 8h11m00s
